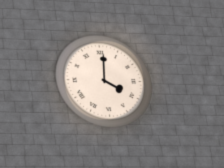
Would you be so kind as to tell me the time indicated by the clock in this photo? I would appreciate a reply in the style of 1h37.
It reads 4h01
